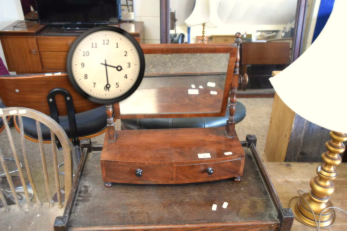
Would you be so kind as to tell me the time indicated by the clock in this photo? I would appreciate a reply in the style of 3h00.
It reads 3h29
